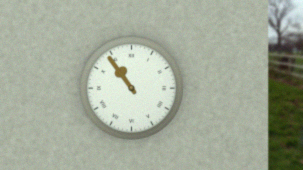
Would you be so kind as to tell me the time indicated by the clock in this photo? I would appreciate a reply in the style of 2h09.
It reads 10h54
